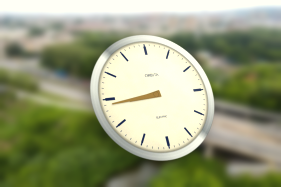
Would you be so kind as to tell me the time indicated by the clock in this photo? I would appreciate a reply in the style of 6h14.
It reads 8h44
